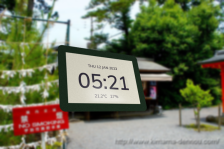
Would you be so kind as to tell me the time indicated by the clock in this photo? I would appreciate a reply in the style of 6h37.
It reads 5h21
